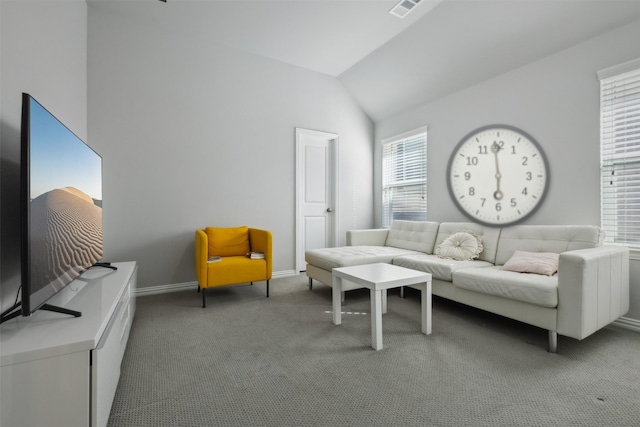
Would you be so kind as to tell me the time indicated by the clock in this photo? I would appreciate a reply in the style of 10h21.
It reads 5h59
